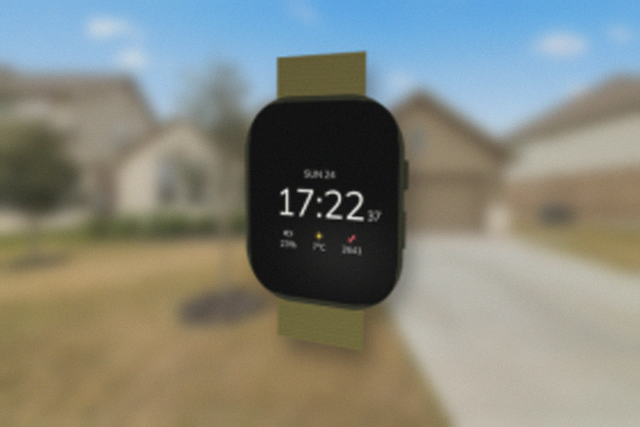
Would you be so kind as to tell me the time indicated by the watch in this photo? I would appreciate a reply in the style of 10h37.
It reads 17h22
